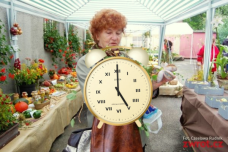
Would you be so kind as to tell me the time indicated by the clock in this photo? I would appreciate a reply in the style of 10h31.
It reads 5h00
